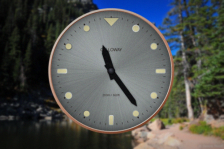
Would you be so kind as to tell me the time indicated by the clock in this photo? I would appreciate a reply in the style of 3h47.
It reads 11h24
